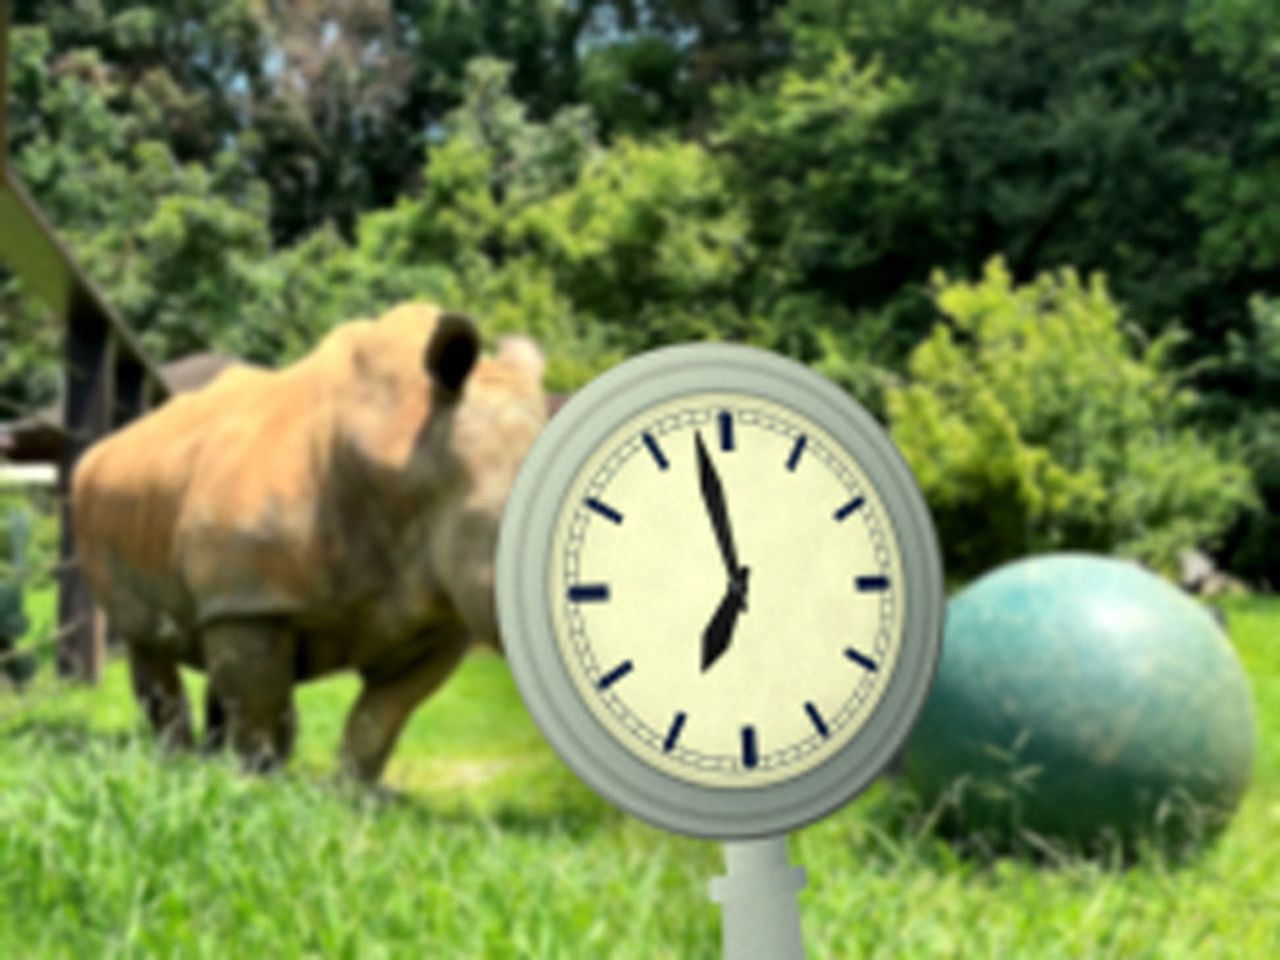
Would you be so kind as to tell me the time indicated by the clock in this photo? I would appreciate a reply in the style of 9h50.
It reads 6h58
